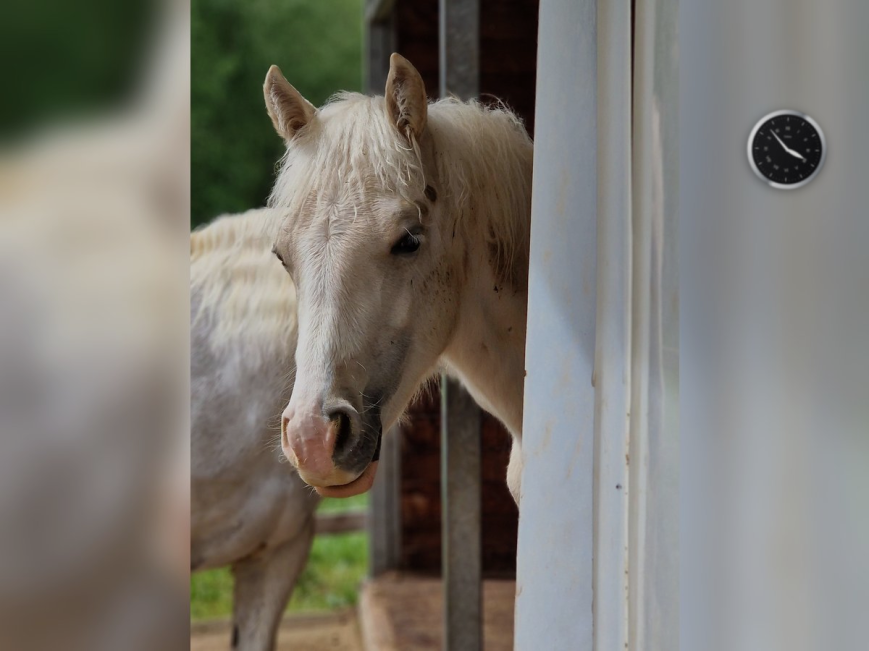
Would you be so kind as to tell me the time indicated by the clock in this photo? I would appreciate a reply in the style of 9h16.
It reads 3h53
